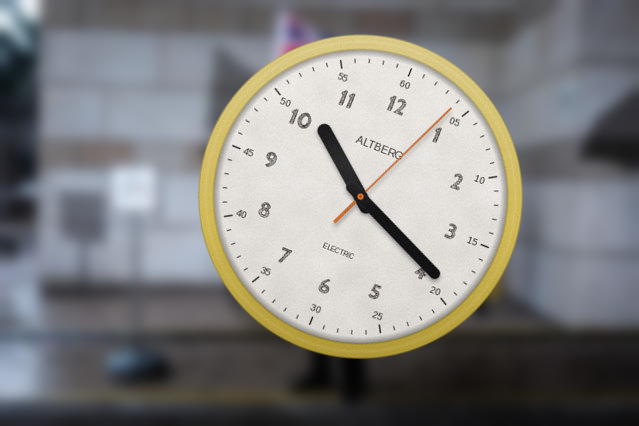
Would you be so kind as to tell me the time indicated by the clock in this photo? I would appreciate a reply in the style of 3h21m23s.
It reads 10h19m04s
